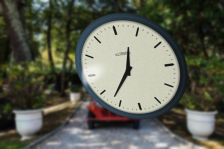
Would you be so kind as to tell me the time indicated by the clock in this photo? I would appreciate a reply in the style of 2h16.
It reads 12h37
